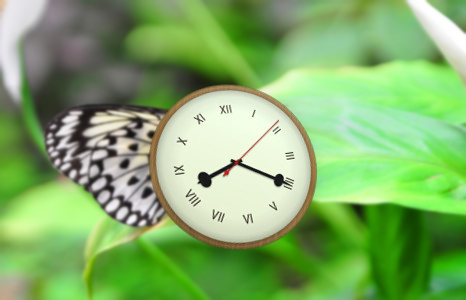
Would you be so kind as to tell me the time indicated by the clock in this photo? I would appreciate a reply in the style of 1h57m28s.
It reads 8h20m09s
